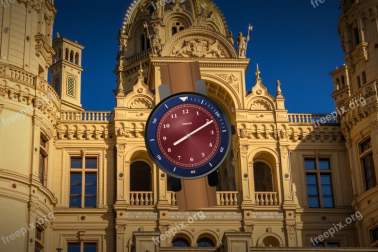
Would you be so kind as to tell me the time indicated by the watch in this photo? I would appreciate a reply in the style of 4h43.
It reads 8h11
